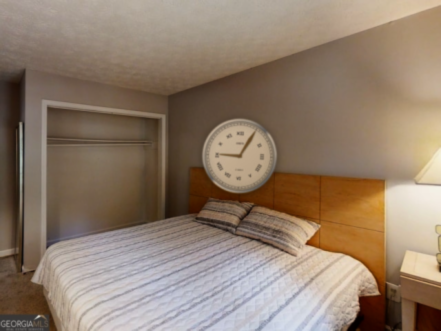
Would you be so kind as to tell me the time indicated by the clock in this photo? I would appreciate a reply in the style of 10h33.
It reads 9h05
